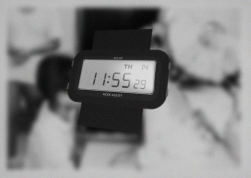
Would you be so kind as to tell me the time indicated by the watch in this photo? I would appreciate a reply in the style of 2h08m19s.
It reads 11h55m29s
